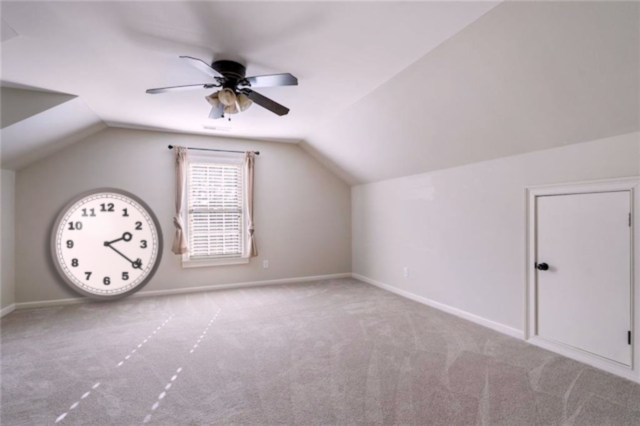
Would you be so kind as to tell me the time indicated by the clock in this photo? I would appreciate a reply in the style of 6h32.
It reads 2h21
